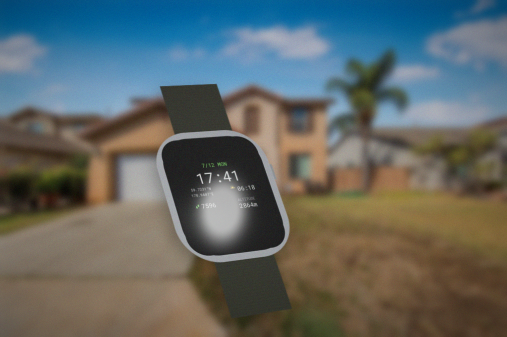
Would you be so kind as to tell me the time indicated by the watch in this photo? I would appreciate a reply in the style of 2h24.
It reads 17h41
